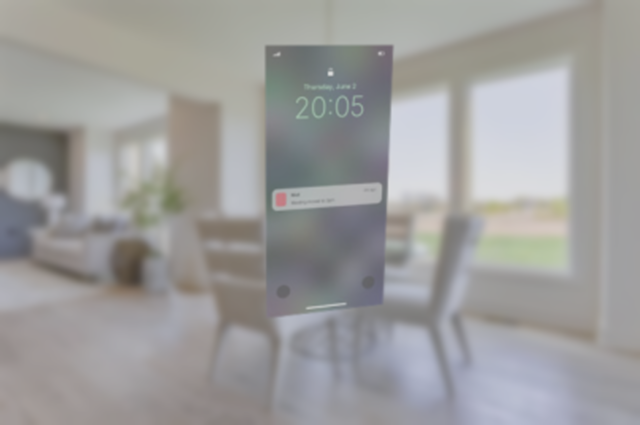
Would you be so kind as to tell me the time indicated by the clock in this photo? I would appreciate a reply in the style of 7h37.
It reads 20h05
